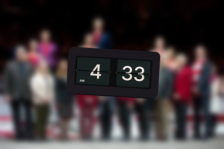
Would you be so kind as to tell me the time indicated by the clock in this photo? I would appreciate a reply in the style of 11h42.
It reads 4h33
